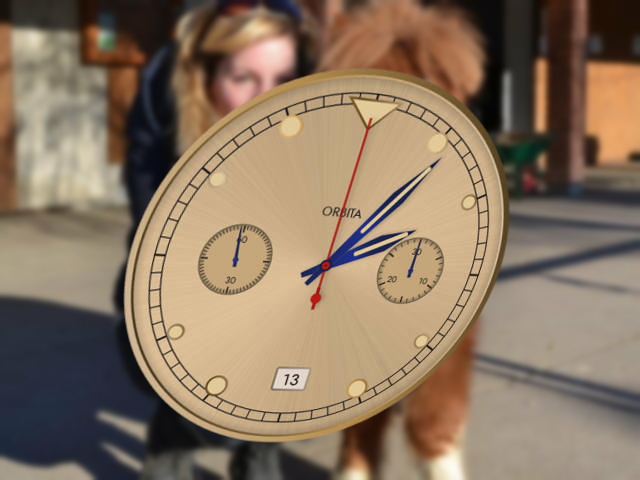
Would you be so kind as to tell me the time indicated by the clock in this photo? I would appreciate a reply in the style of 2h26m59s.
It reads 2h05m59s
